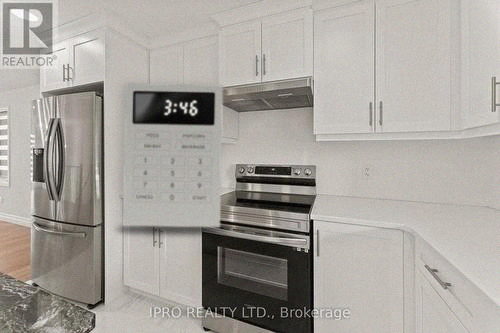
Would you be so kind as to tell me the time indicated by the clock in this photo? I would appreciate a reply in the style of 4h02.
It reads 3h46
